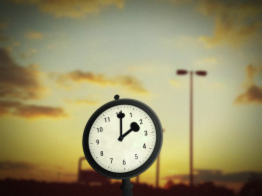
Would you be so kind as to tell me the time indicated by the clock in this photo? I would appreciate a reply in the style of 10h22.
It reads 2h01
